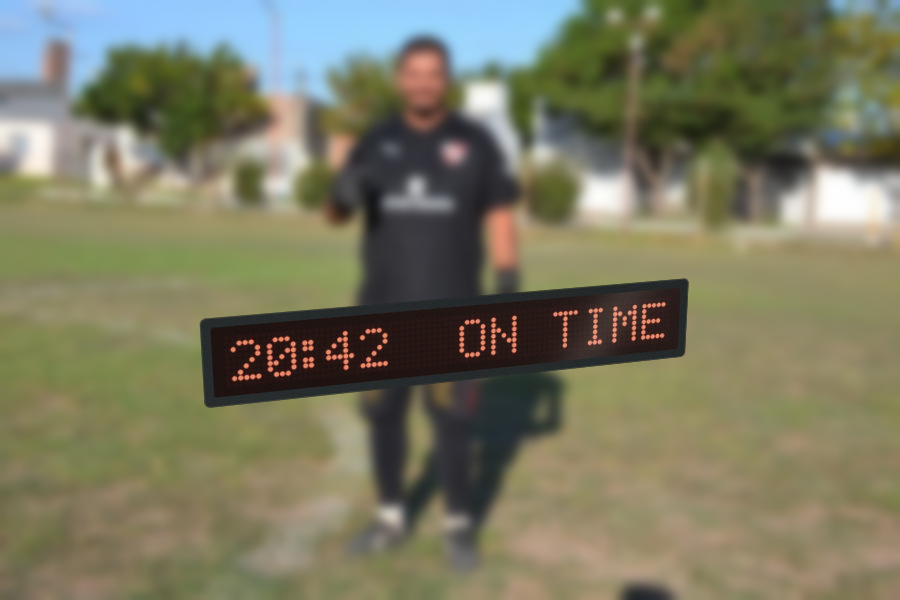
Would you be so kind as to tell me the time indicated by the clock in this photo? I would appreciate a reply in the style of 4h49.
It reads 20h42
